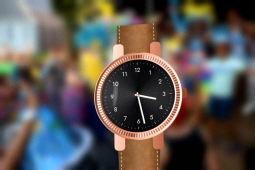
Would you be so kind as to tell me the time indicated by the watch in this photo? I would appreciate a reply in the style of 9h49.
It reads 3h28
